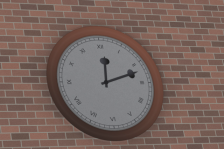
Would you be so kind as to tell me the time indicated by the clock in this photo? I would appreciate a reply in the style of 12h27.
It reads 12h12
